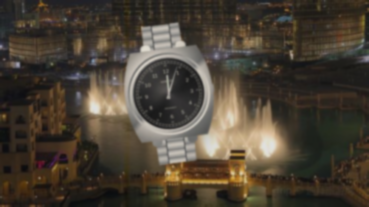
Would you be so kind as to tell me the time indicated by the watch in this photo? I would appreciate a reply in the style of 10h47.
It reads 12h04
